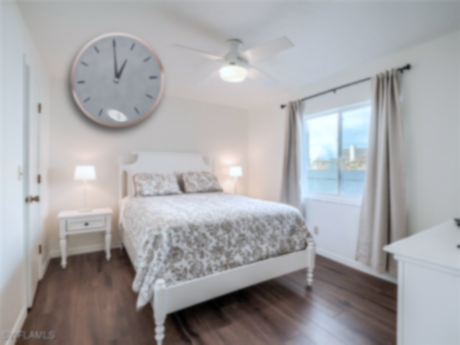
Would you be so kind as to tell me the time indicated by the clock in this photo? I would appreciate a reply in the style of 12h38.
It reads 1h00
